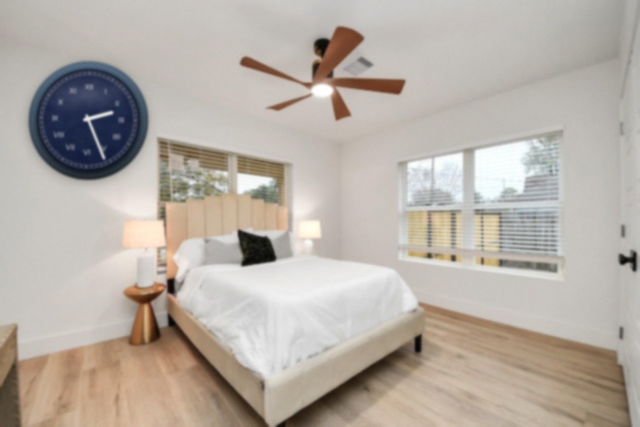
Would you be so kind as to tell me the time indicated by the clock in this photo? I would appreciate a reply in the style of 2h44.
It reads 2h26
